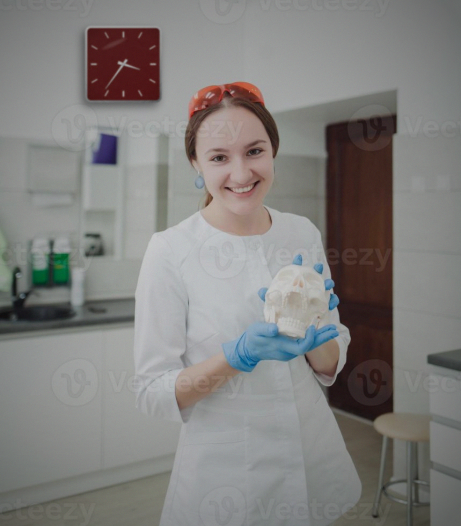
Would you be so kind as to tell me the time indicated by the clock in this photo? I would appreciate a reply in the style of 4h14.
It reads 3h36
